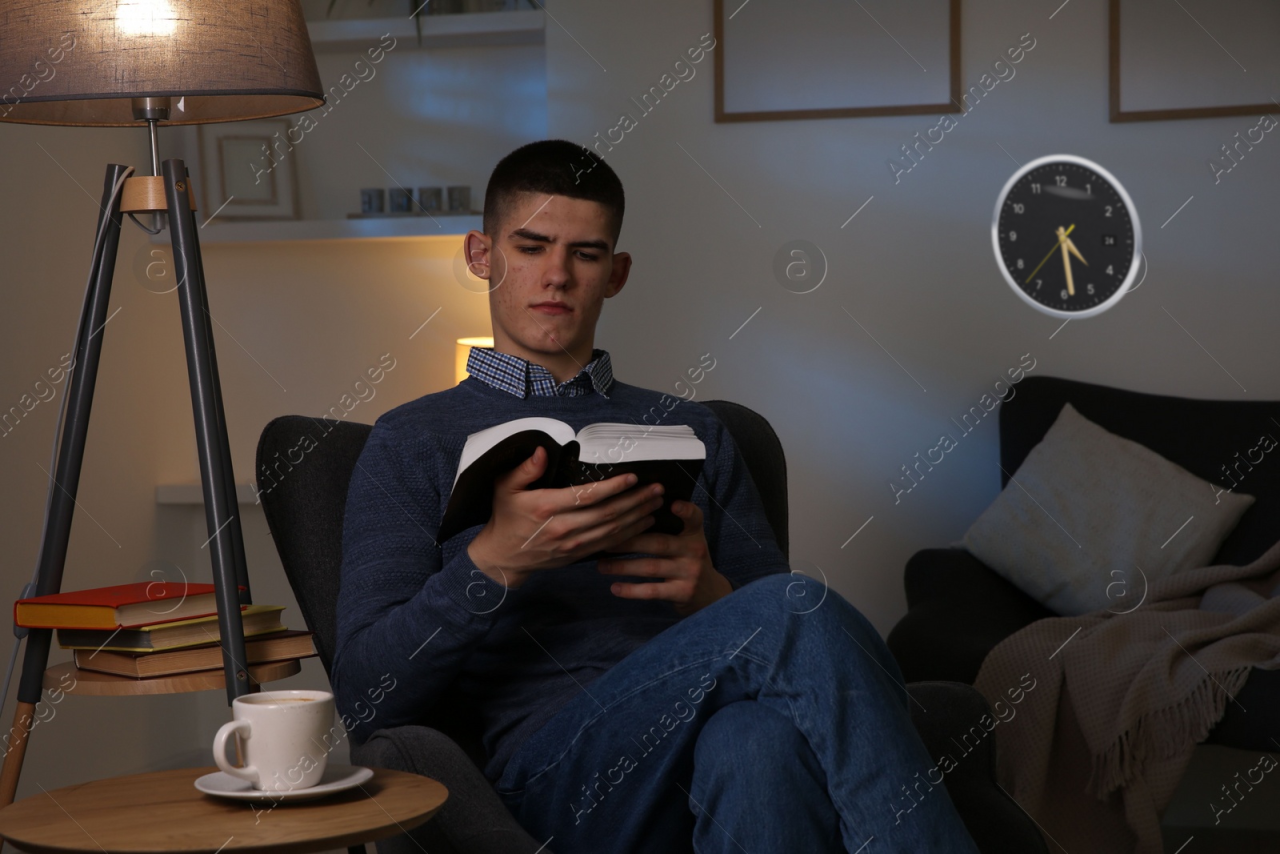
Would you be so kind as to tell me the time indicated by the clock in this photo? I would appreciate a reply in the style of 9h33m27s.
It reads 4h28m37s
